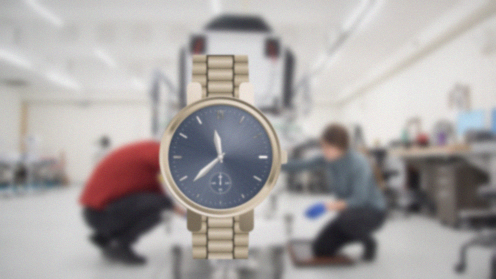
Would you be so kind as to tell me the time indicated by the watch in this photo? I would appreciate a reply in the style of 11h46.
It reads 11h38
